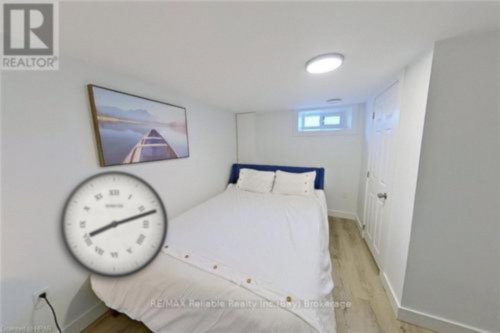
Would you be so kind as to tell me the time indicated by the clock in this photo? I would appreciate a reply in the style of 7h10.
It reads 8h12
